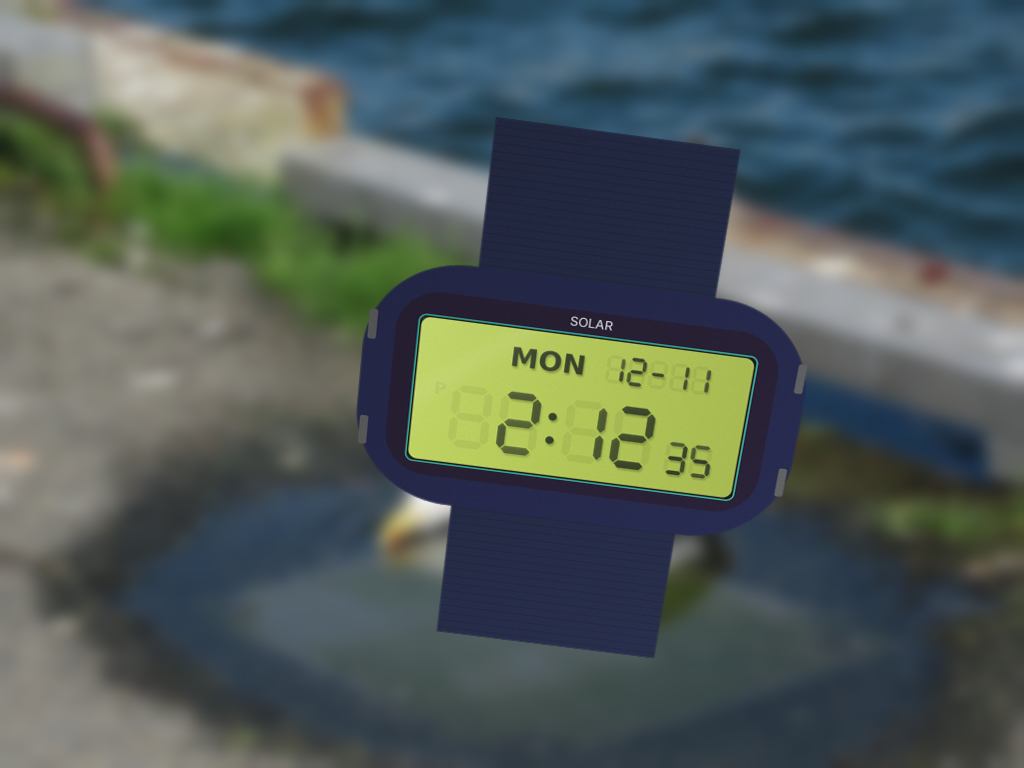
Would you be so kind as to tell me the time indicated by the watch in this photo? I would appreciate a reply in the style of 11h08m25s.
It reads 2h12m35s
